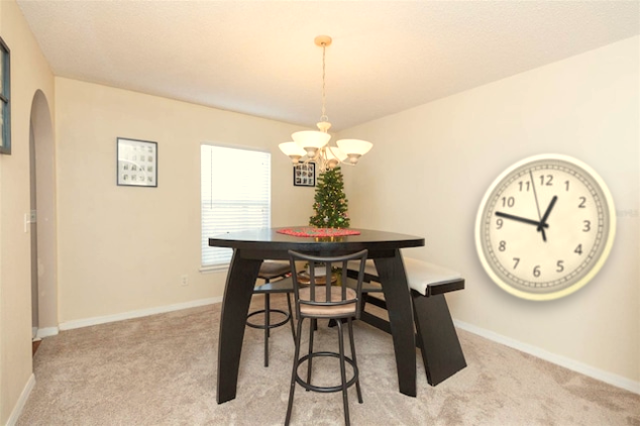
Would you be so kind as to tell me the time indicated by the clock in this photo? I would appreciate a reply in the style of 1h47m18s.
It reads 12h46m57s
